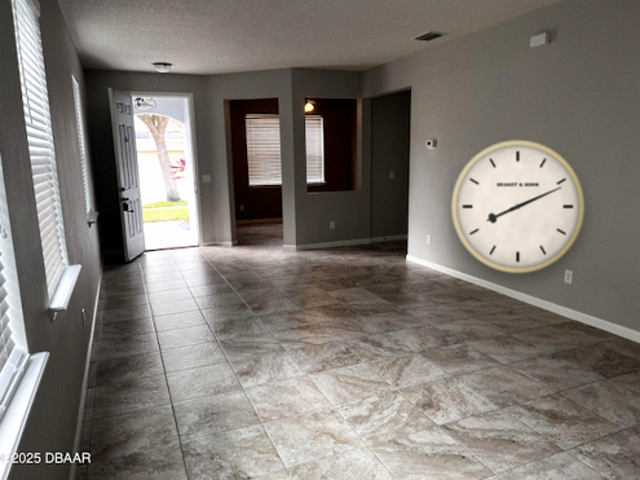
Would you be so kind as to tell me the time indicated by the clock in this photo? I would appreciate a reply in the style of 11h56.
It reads 8h11
